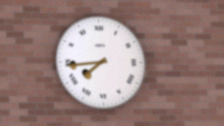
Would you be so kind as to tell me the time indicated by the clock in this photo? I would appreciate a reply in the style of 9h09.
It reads 7h44
